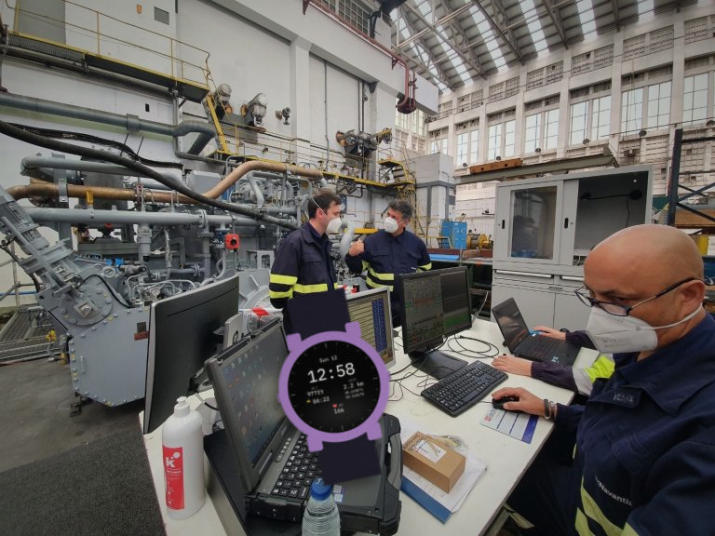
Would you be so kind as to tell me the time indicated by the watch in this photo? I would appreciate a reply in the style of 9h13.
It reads 12h58
